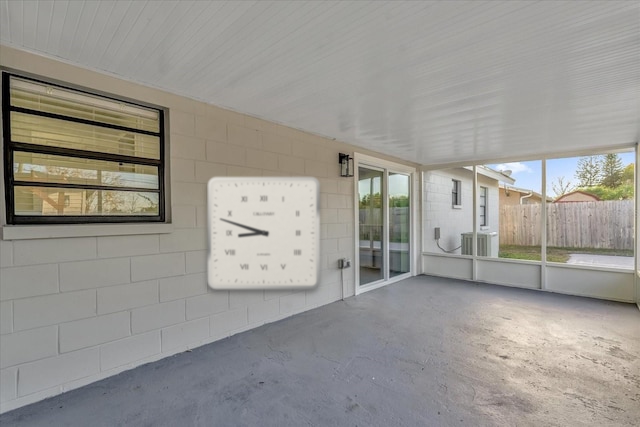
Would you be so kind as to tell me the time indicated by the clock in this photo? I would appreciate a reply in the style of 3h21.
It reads 8h48
